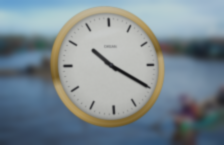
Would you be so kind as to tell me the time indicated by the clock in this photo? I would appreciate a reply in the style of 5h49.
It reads 10h20
